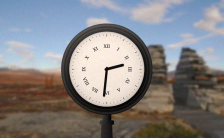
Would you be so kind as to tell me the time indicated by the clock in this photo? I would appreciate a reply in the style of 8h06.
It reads 2h31
